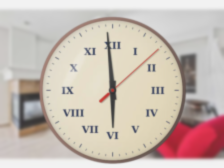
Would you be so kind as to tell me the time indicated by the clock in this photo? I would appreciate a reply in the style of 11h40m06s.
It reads 5h59m08s
